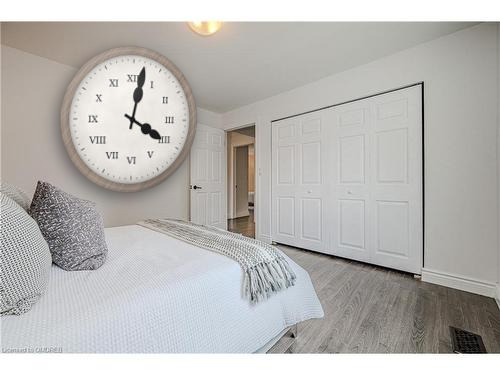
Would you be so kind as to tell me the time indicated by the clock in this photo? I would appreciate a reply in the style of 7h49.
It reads 4h02
